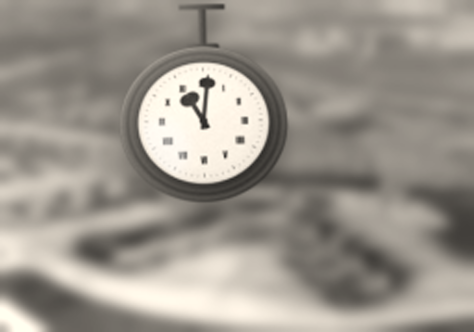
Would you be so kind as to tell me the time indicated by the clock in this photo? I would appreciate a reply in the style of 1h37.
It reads 11h01
